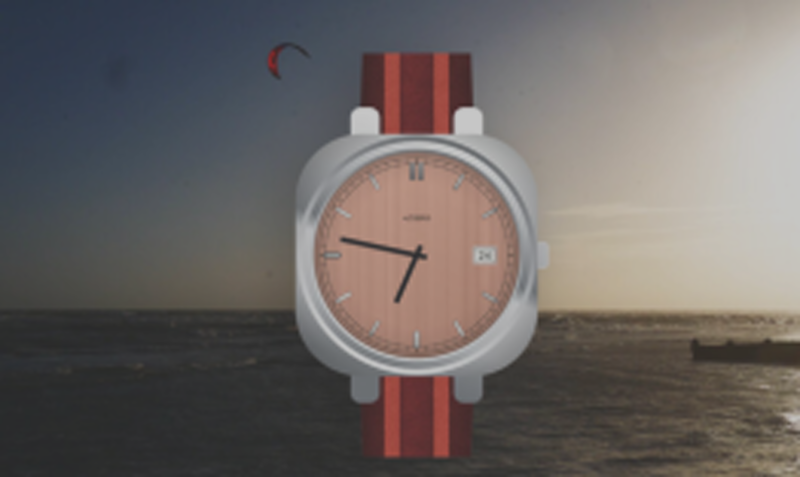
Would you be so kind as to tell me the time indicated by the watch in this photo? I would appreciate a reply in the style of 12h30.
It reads 6h47
